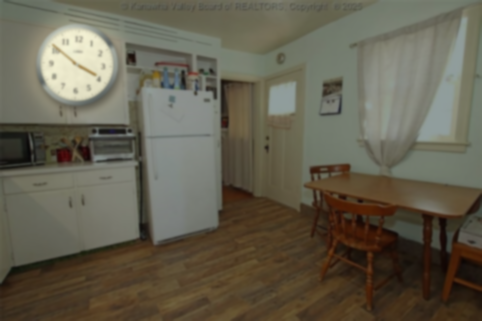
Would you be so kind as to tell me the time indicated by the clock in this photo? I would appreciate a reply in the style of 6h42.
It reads 3h51
